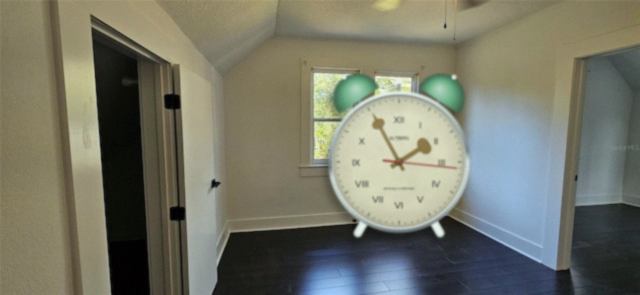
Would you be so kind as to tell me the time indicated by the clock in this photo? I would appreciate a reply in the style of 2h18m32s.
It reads 1h55m16s
